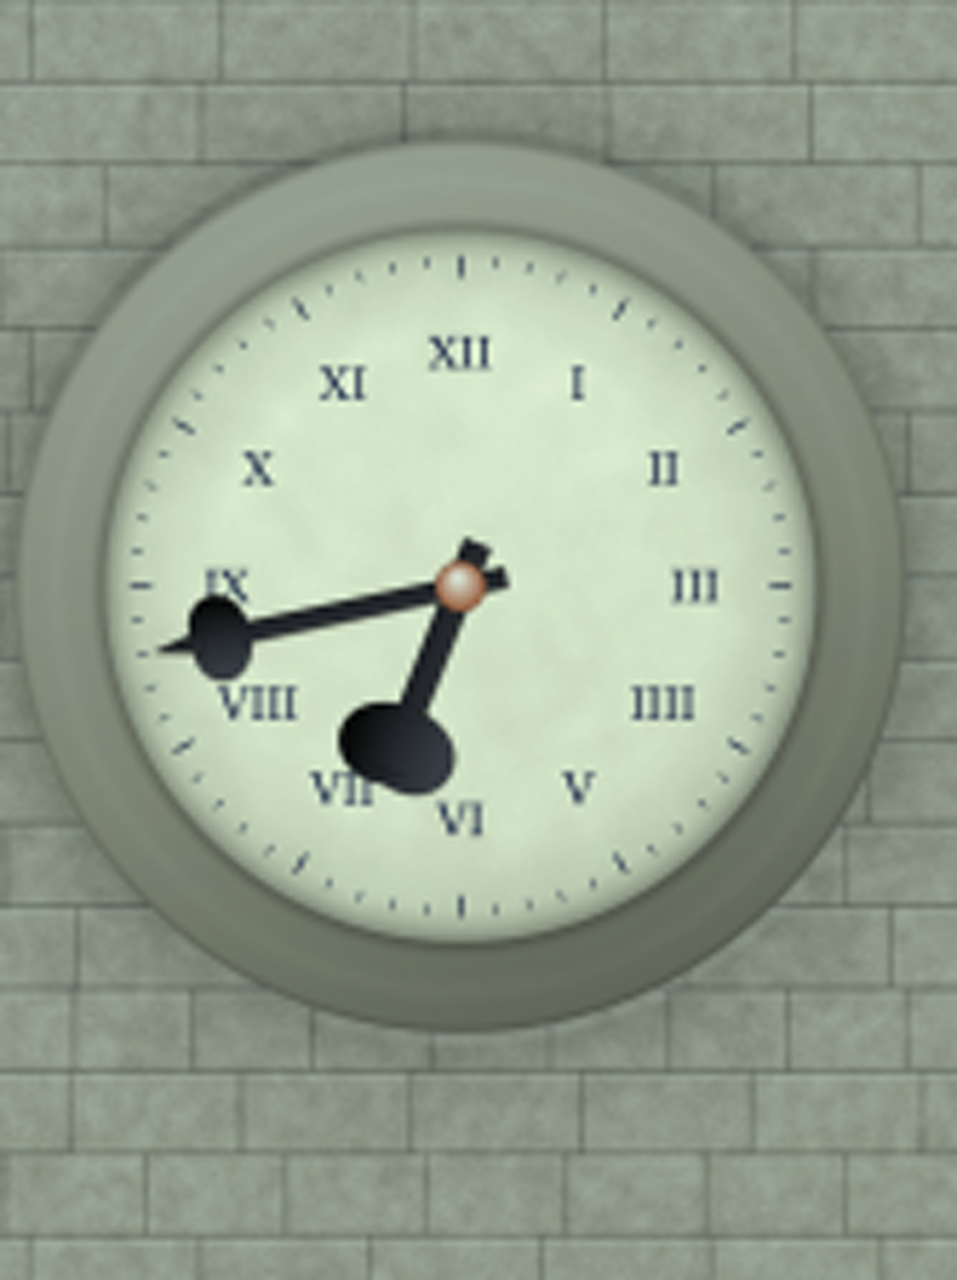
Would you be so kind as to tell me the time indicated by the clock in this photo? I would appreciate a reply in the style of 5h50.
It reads 6h43
